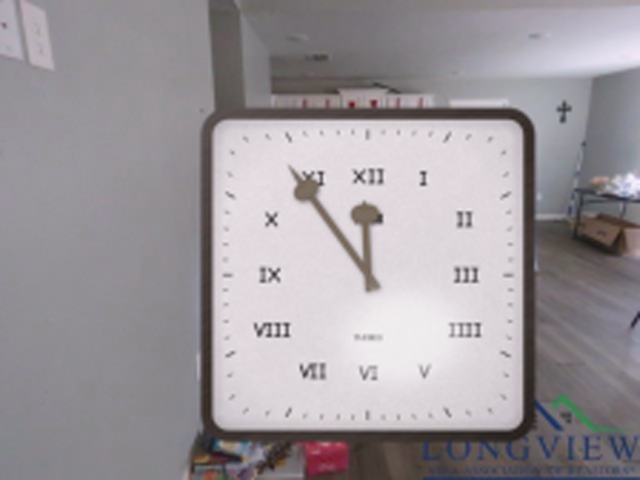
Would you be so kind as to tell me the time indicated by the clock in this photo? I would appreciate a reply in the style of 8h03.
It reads 11h54
